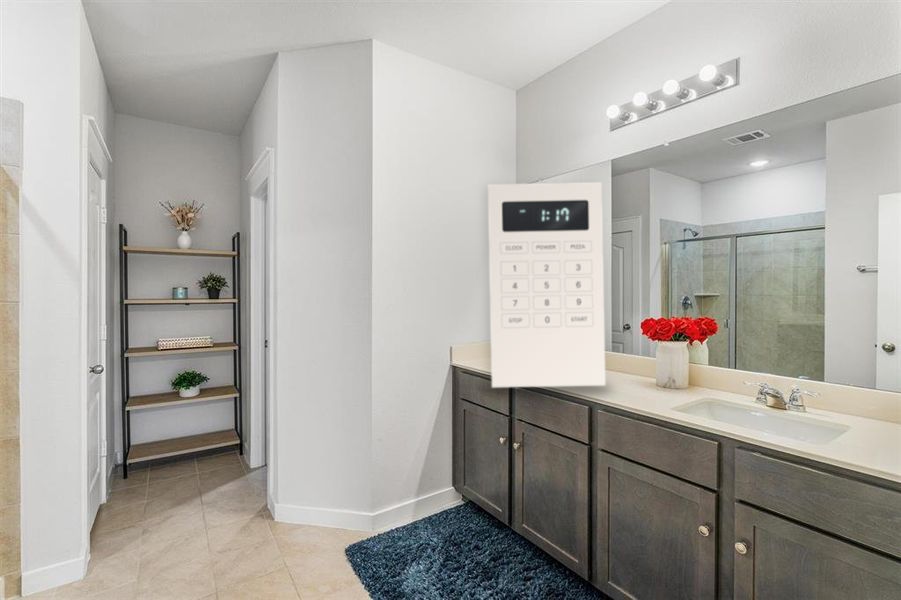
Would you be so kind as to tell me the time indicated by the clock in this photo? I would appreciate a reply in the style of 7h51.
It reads 1h17
